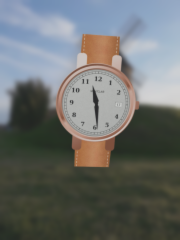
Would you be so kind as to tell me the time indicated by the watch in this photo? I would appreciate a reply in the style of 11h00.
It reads 11h29
